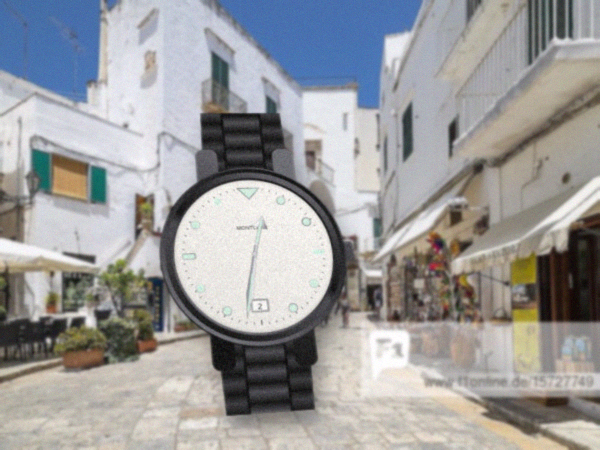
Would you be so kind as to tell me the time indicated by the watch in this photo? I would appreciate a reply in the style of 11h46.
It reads 12h32
